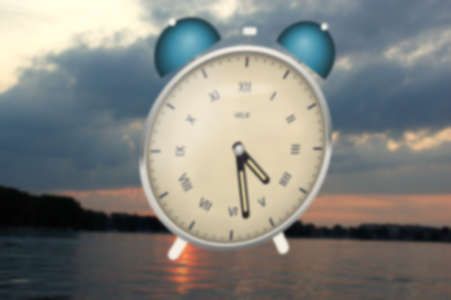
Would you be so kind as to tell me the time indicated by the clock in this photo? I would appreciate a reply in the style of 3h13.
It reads 4h28
